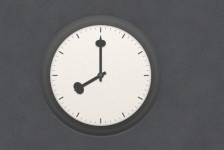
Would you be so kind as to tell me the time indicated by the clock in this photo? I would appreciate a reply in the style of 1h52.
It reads 8h00
